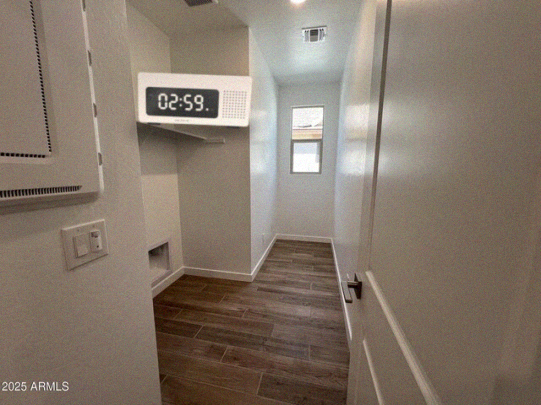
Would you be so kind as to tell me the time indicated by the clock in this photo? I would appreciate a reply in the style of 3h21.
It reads 2h59
